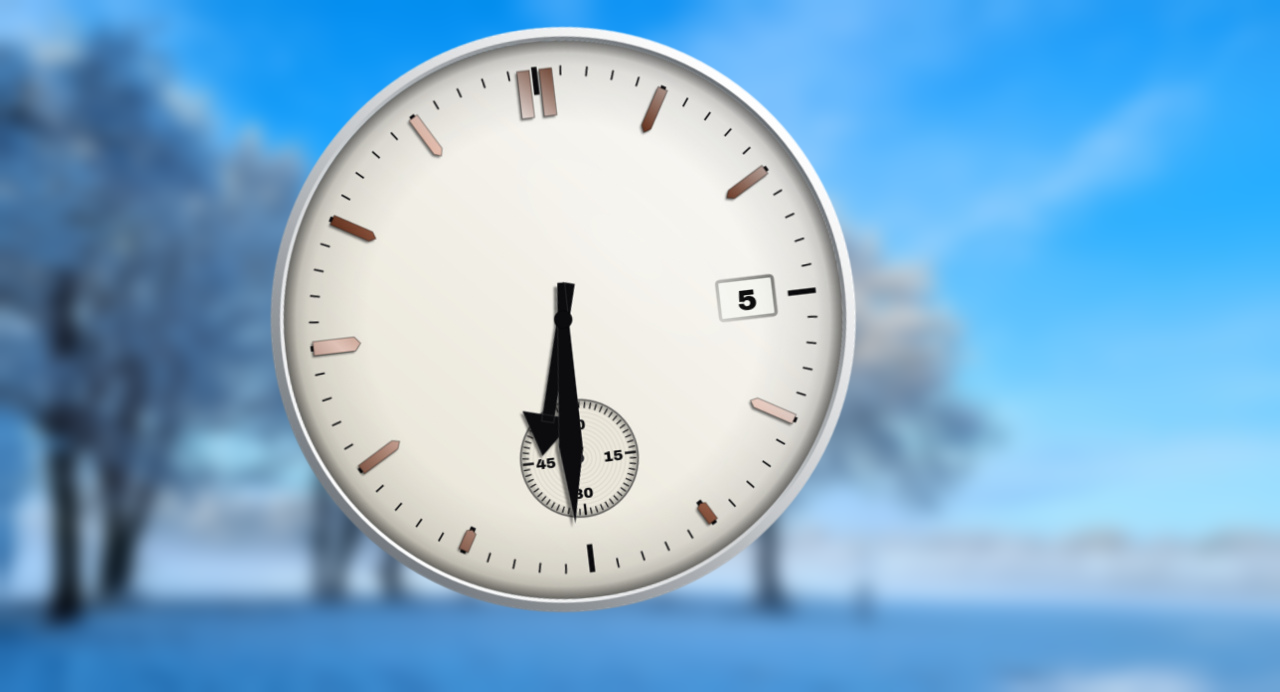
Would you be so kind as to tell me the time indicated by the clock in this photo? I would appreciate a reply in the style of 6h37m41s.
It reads 6h30m32s
